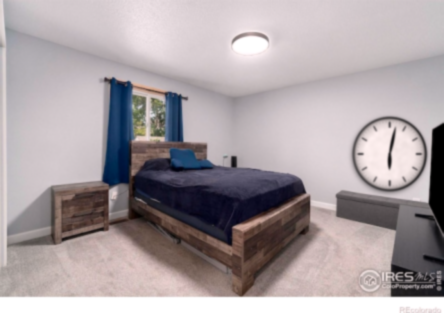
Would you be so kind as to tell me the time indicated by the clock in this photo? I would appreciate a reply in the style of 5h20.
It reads 6h02
